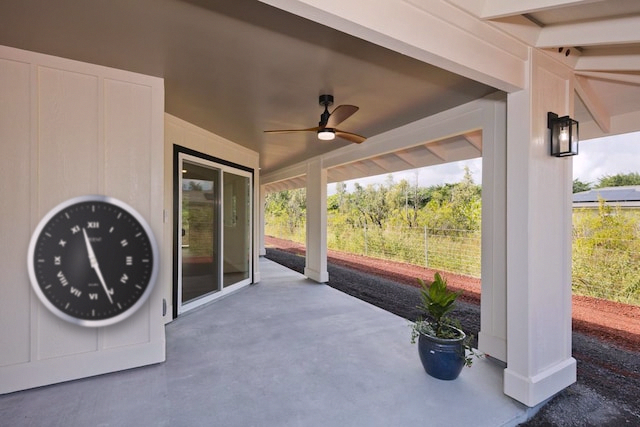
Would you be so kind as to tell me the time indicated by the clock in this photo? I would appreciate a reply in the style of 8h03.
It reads 11h26
